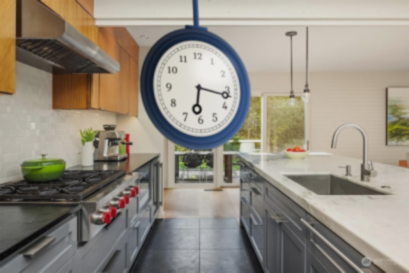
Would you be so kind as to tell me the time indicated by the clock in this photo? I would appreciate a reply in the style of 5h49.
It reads 6h17
